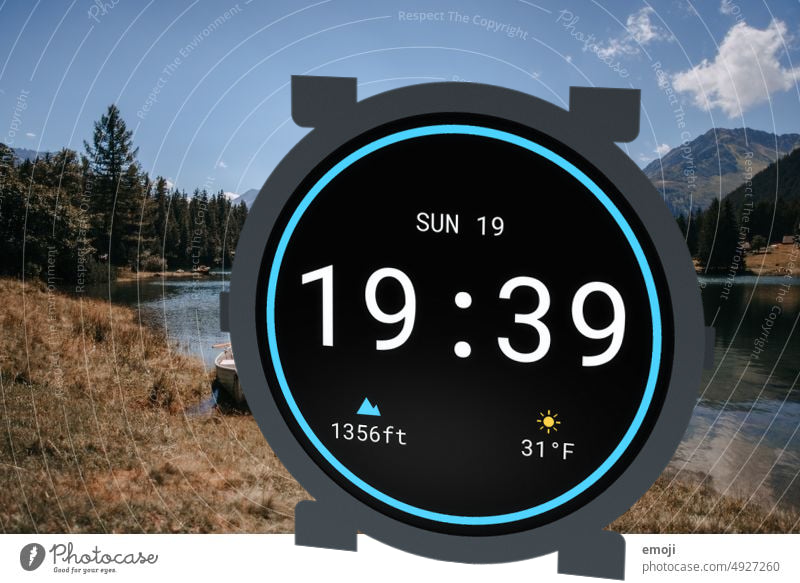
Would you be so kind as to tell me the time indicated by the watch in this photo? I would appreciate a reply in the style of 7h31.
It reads 19h39
